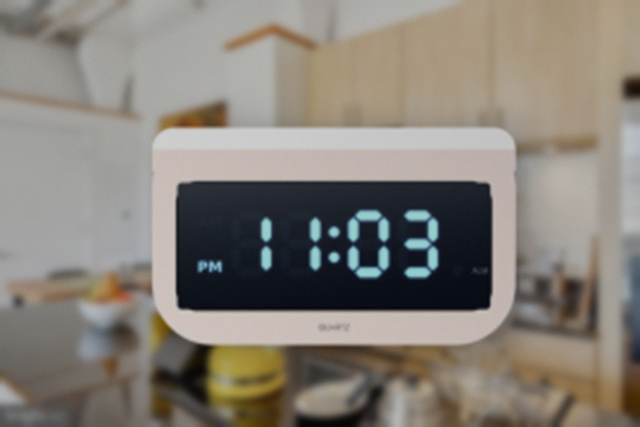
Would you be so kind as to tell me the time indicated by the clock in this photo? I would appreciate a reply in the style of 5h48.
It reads 11h03
